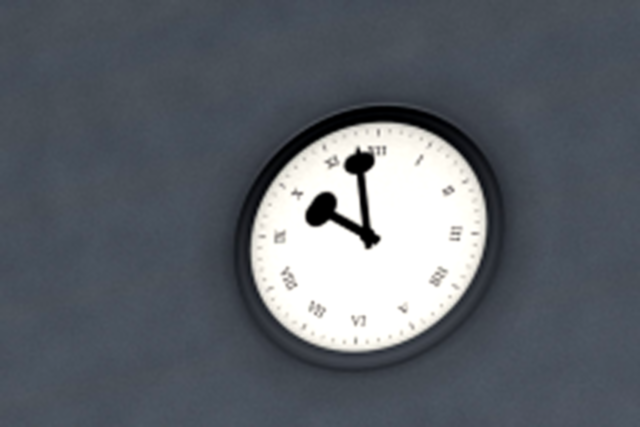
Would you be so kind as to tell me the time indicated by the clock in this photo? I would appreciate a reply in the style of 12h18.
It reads 9h58
